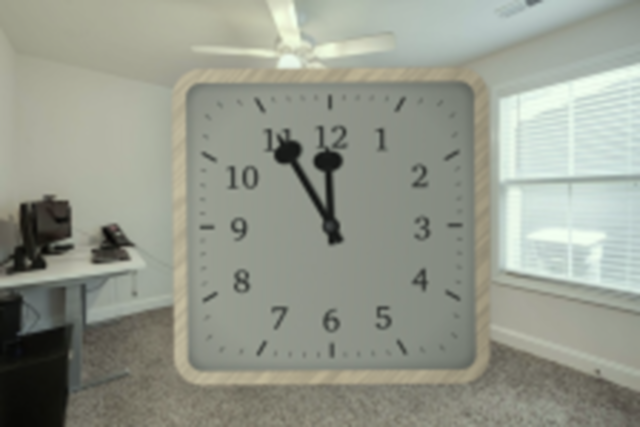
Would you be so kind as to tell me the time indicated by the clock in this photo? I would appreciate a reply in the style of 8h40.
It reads 11h55
